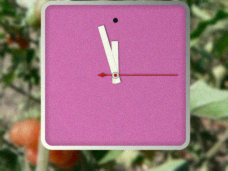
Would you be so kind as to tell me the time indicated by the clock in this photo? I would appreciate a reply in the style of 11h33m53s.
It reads 11h57m15s
